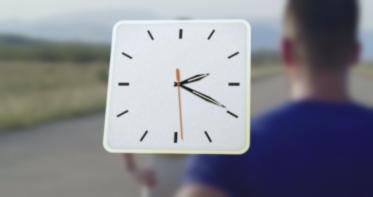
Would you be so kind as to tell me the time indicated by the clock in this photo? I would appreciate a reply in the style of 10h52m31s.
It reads 2h19m29s
